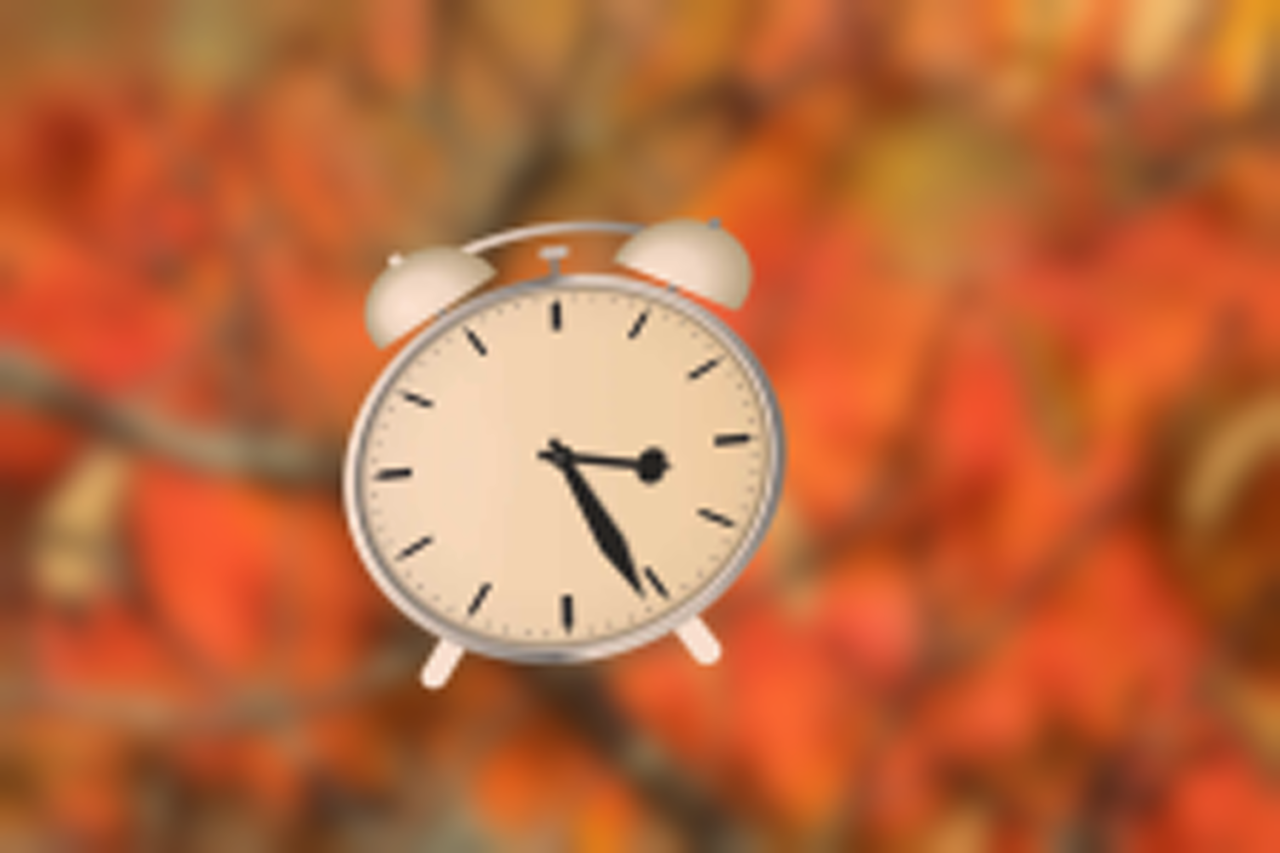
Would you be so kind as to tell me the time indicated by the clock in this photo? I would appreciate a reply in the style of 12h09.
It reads 3h26
